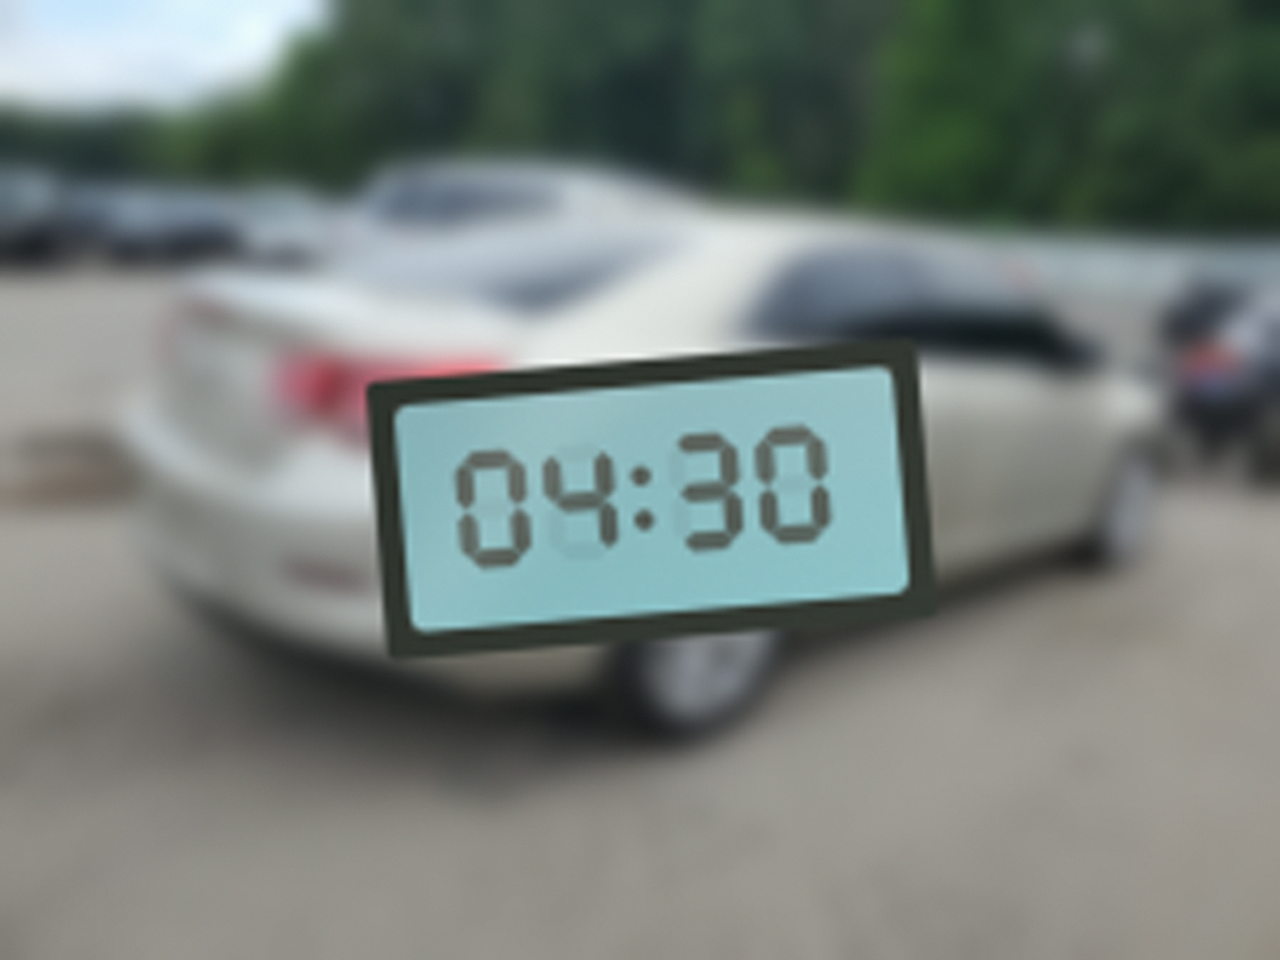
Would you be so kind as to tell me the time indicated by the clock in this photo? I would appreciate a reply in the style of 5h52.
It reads 4h30
